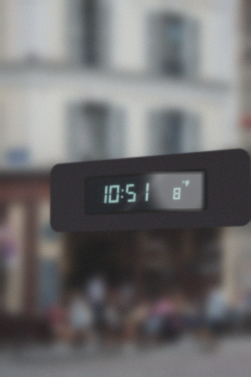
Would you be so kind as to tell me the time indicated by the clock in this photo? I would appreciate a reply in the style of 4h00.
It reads 10h51
